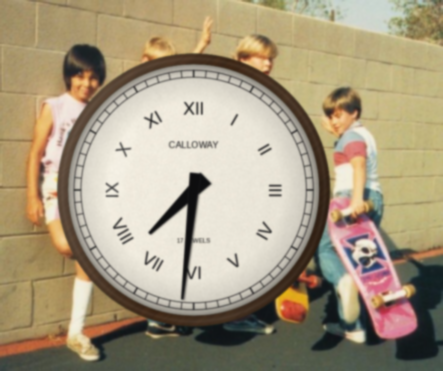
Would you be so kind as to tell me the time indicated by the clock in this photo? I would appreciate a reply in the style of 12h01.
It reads 7h31
